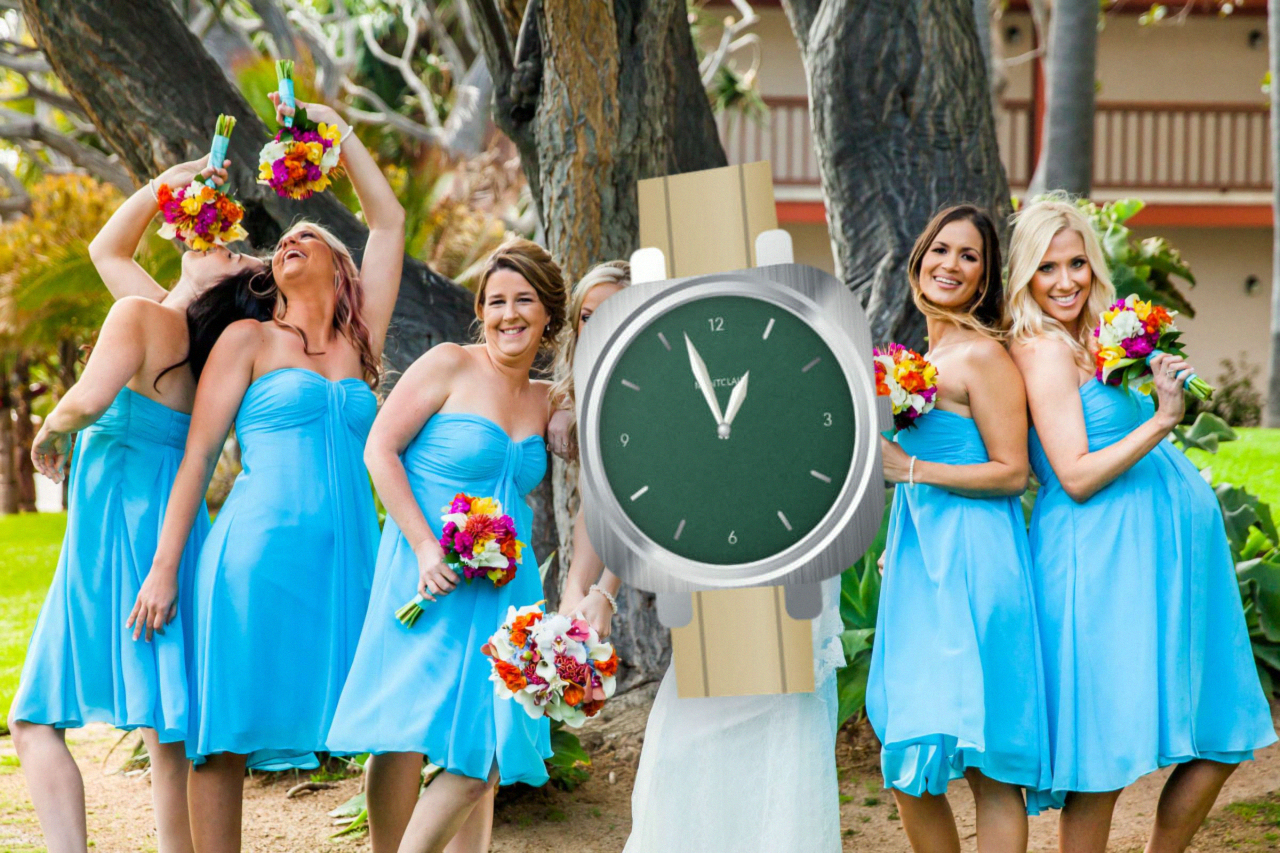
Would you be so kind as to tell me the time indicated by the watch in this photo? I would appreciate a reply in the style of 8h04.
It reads 12h57
